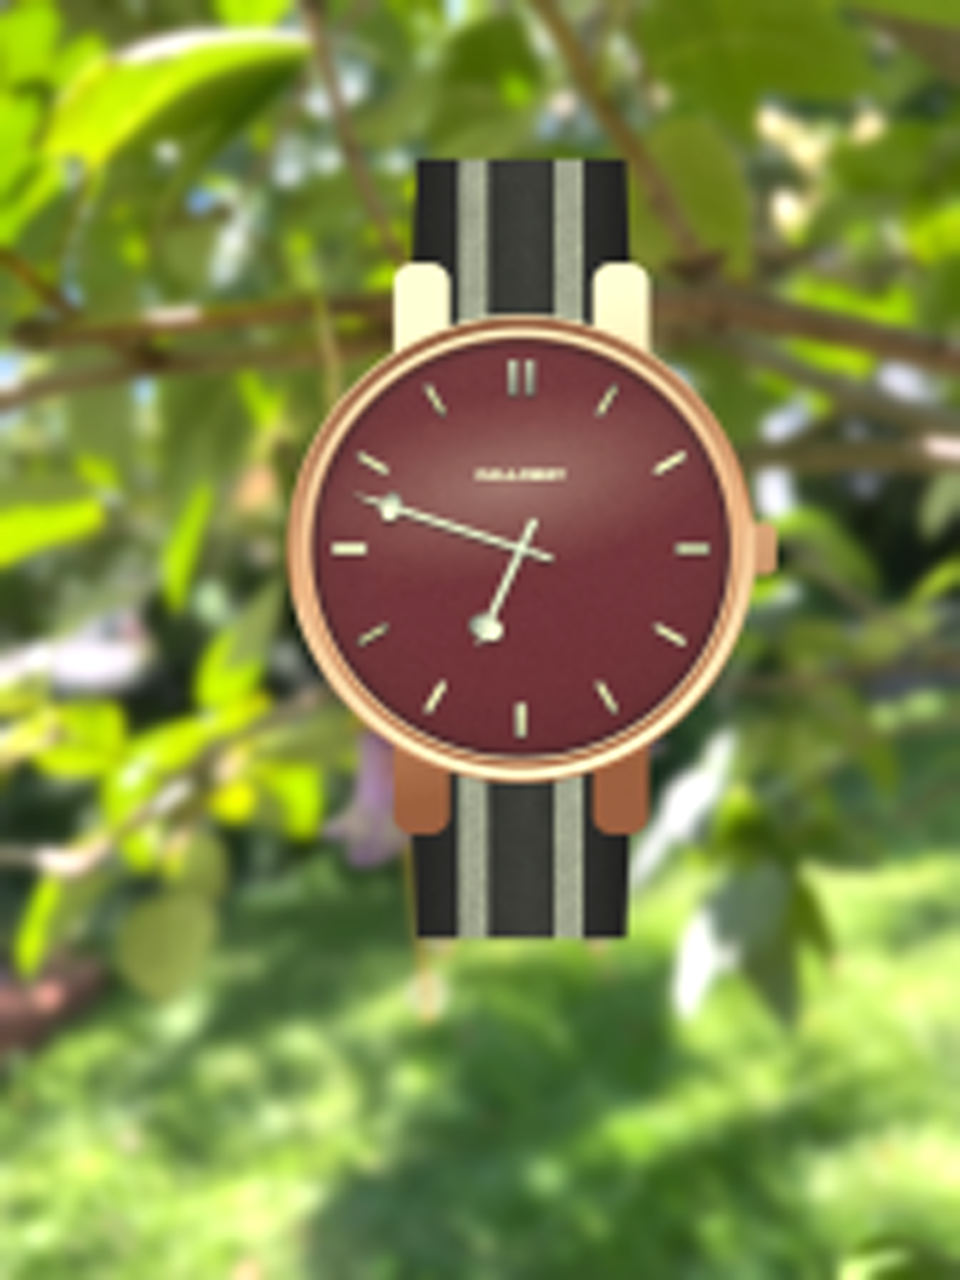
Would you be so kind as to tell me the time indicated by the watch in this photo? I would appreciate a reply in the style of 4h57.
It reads 6h48
